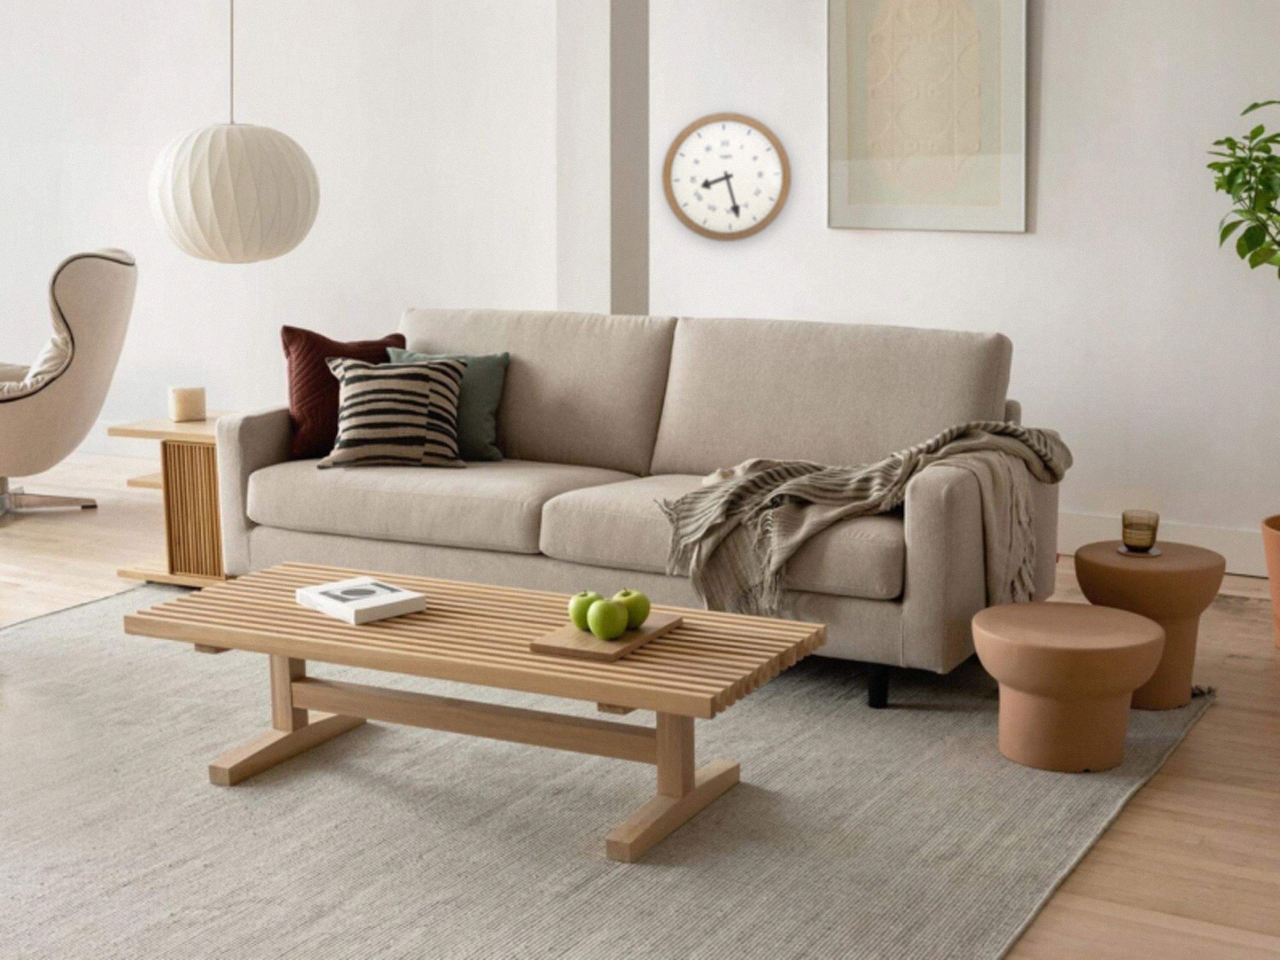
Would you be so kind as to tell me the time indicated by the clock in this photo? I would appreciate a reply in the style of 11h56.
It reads 8h28
